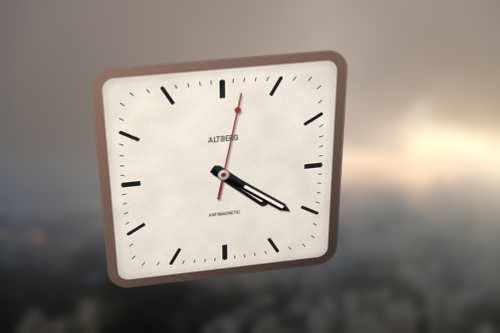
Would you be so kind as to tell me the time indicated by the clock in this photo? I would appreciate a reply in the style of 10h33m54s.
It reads 4h21m02s
